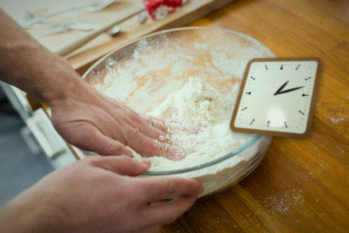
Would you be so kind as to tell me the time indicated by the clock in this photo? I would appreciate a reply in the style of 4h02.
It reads 1h12
